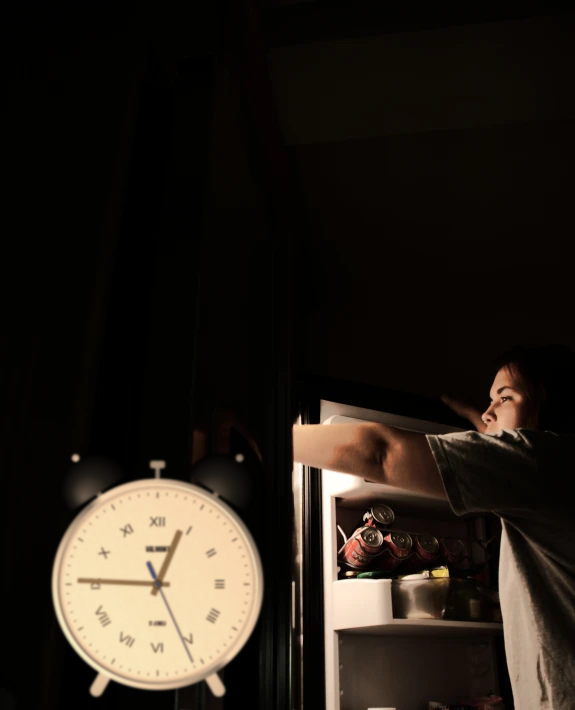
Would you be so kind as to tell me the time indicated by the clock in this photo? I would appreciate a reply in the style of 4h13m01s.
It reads 12h45m26s
